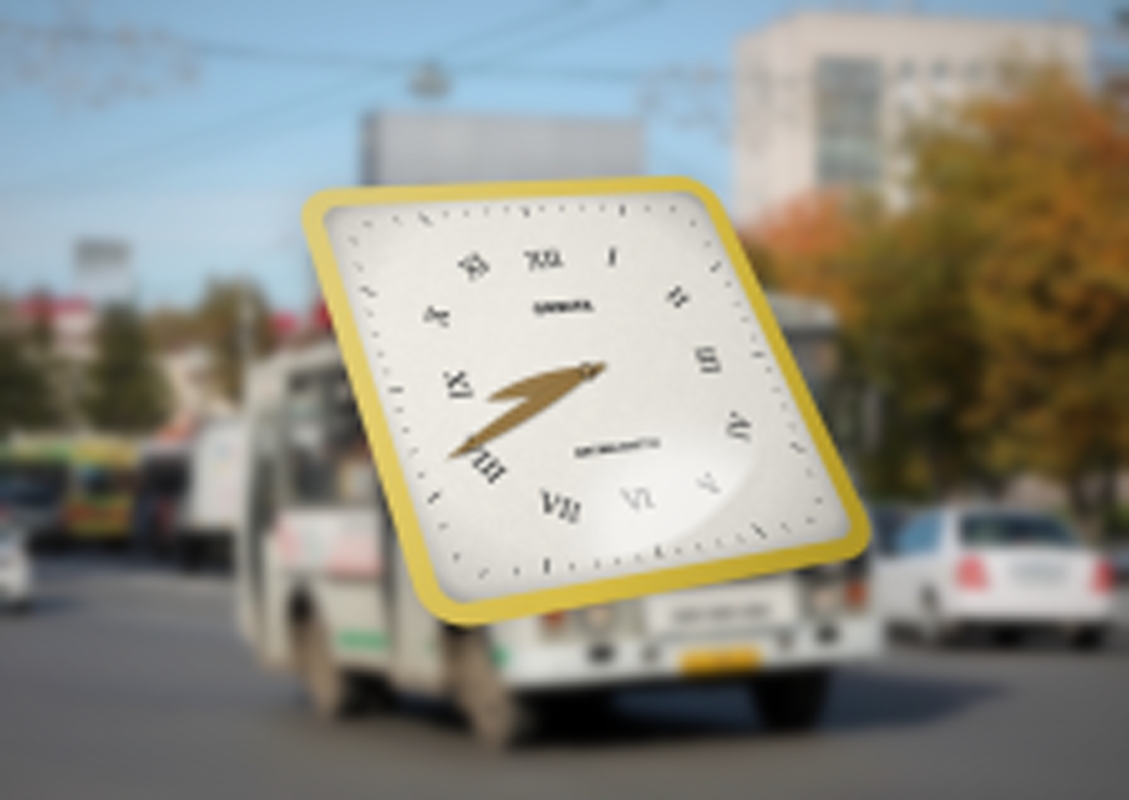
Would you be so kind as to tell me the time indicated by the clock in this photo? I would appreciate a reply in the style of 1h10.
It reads 8h41
